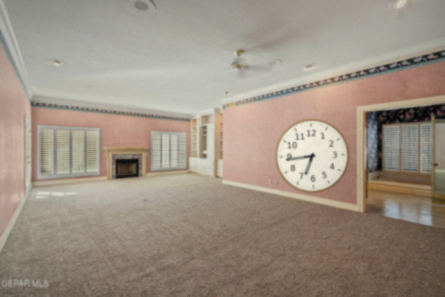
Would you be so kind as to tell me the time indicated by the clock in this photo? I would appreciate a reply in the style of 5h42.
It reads 6h44
